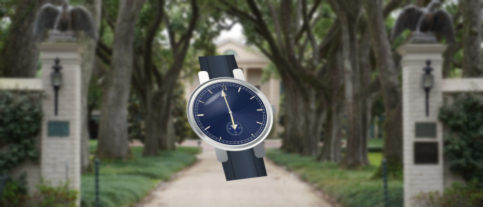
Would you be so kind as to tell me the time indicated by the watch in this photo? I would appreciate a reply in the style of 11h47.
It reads 5h59
